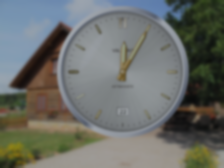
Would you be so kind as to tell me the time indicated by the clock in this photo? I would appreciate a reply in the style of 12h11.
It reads 12h05
